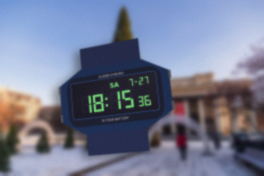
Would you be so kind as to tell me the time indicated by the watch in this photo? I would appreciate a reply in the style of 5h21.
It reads 18h15
